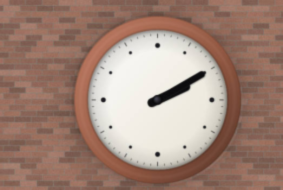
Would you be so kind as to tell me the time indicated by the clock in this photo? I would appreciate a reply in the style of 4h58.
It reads 2h10
